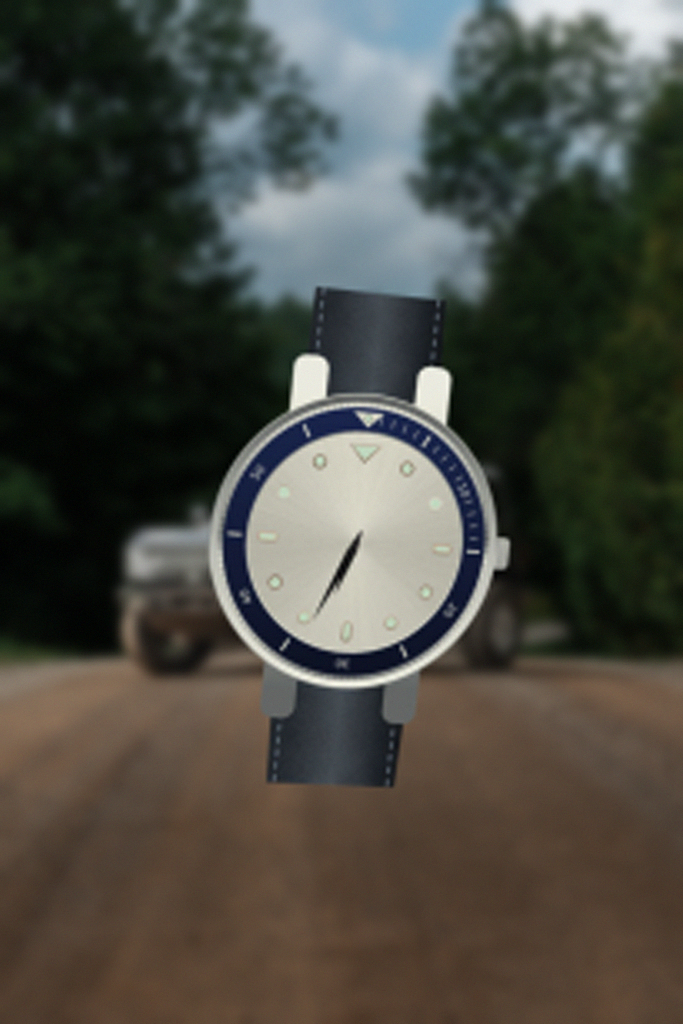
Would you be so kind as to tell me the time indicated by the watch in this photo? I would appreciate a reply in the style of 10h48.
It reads 6h34
